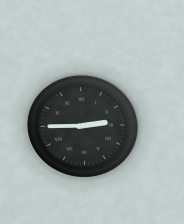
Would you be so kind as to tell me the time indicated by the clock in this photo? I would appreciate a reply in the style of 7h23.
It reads 2h45
